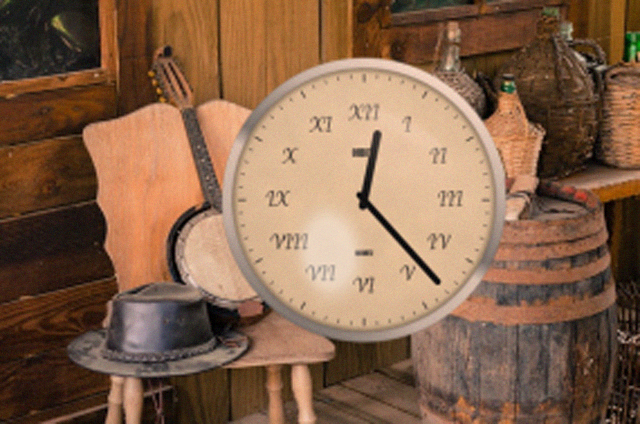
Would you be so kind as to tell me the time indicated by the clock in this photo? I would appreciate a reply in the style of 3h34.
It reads 12h23
